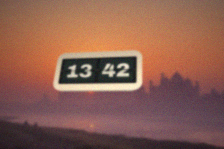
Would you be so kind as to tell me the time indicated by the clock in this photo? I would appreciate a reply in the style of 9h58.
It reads 13h42
